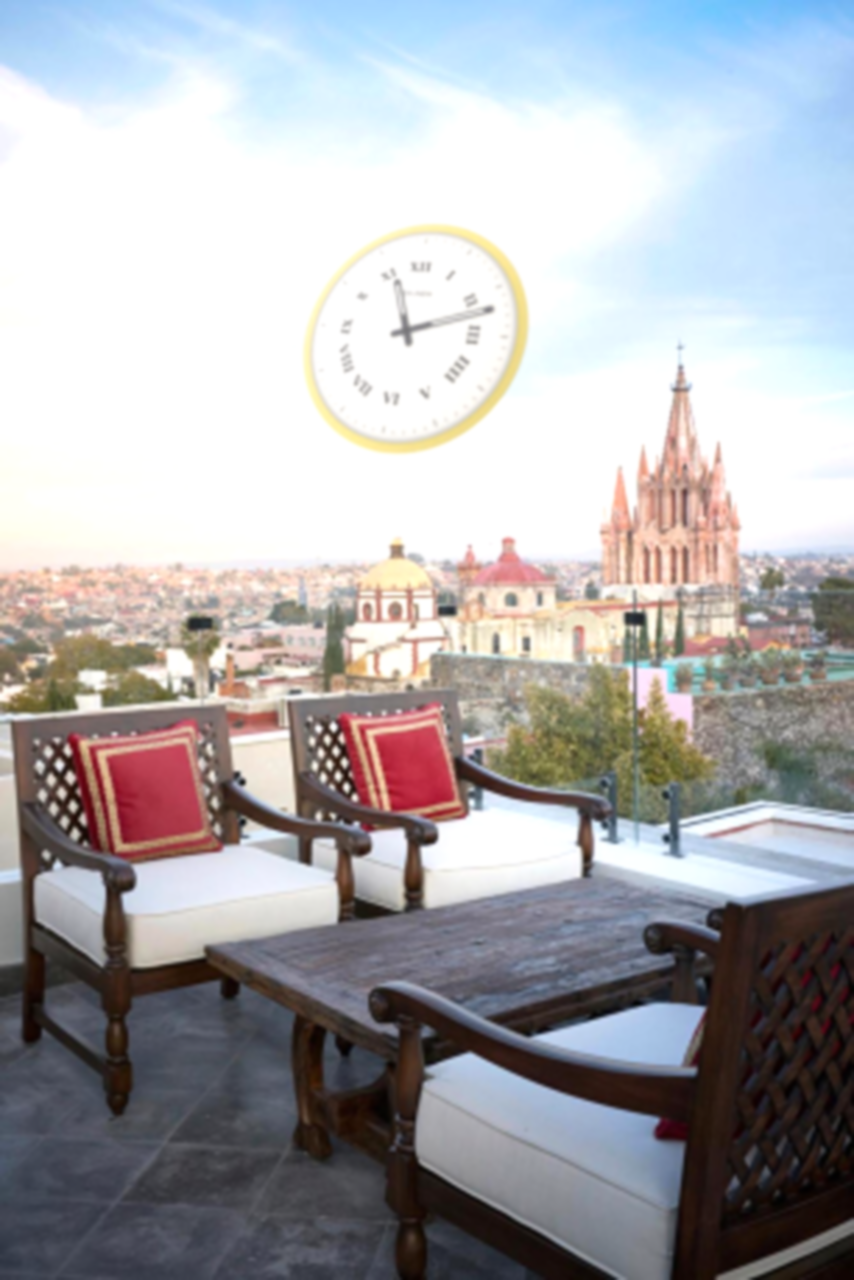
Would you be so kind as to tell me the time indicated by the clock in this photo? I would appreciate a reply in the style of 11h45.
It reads 11h12
